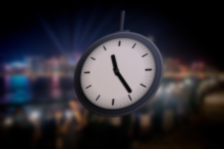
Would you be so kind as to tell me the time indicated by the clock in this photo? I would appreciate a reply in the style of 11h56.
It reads 11h24
